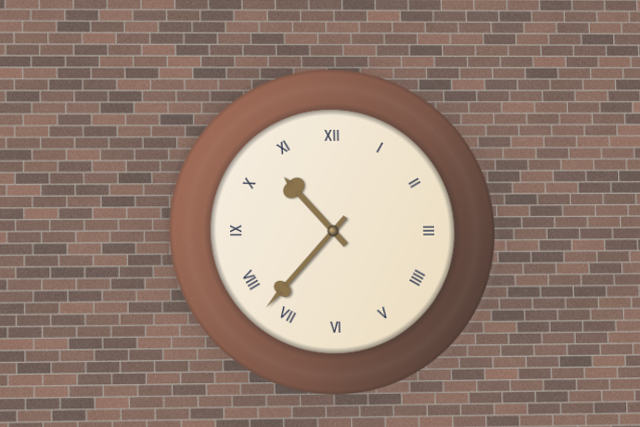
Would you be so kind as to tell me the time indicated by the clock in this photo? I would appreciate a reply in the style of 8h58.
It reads 10h37
